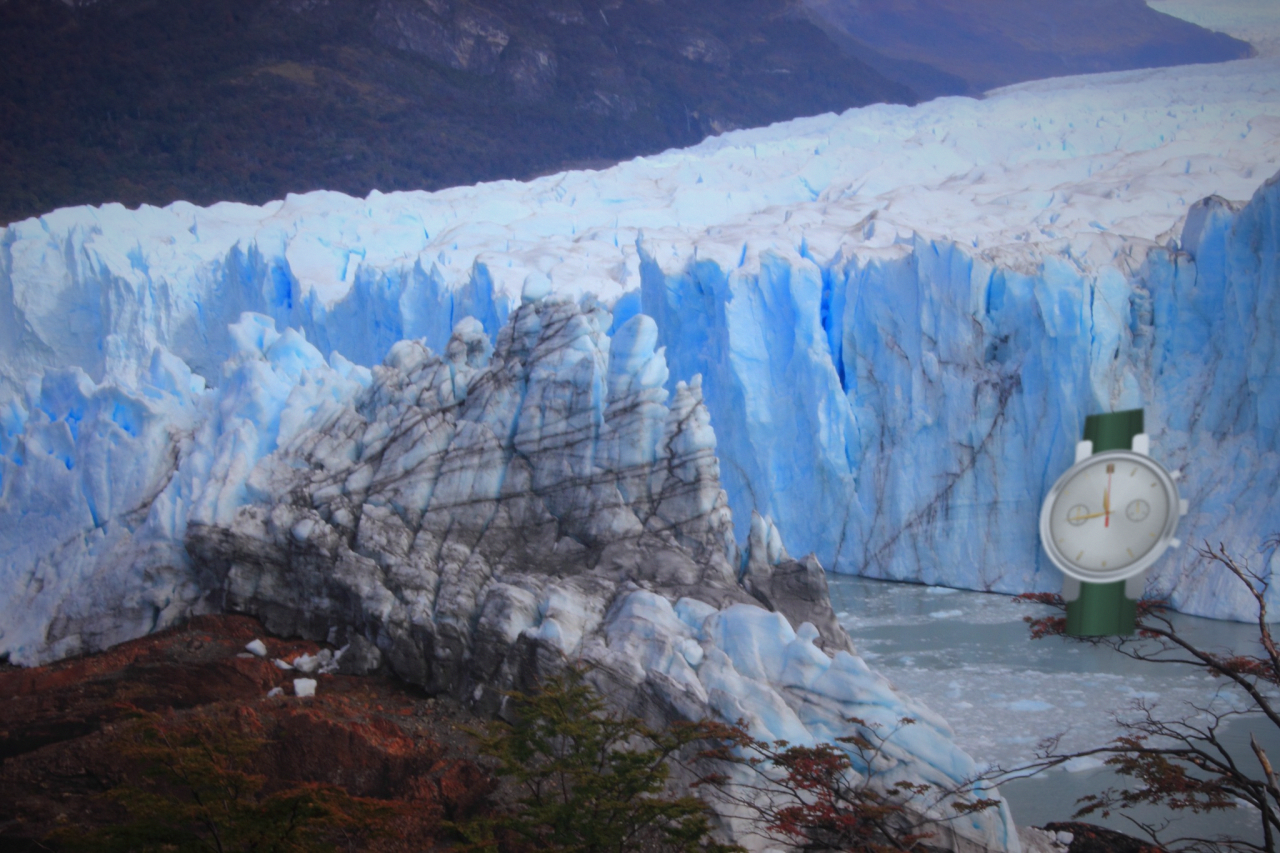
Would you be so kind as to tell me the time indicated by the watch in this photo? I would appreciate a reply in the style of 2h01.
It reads 11h44
